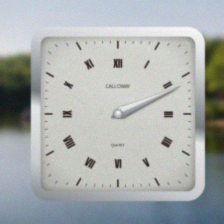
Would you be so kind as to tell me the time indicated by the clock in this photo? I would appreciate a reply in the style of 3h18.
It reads 2h11
